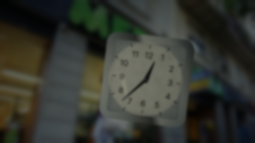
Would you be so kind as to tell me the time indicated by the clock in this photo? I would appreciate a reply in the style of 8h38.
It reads 12h37
